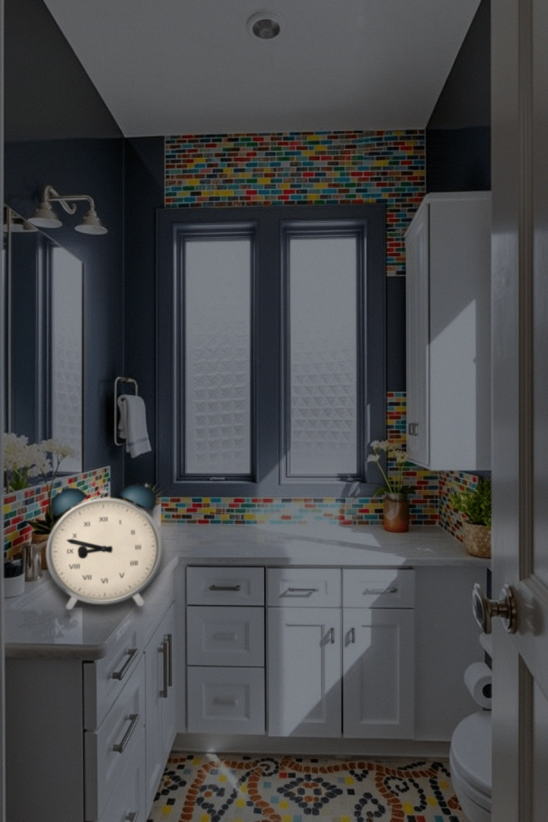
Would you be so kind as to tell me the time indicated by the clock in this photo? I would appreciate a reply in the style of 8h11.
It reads 8h48
